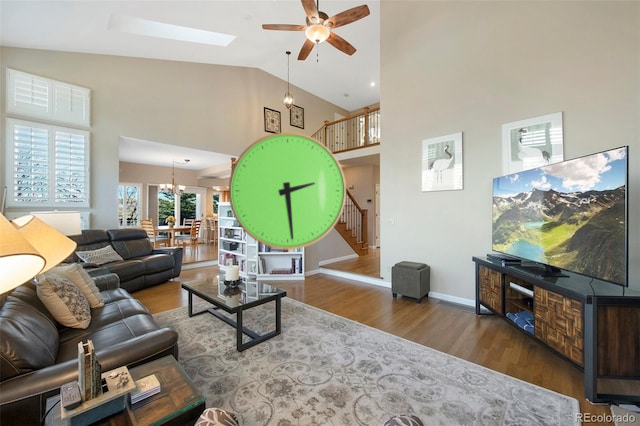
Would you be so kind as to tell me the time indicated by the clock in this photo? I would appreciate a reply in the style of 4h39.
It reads 2h29
